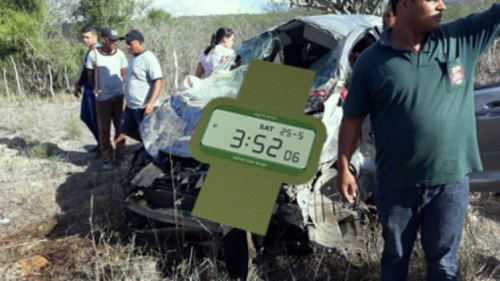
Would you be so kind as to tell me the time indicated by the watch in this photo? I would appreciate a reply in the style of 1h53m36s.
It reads 3h52m06s
